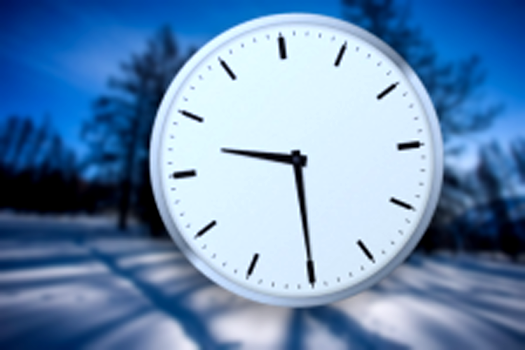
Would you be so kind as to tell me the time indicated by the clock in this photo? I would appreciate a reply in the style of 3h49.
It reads 9h30
